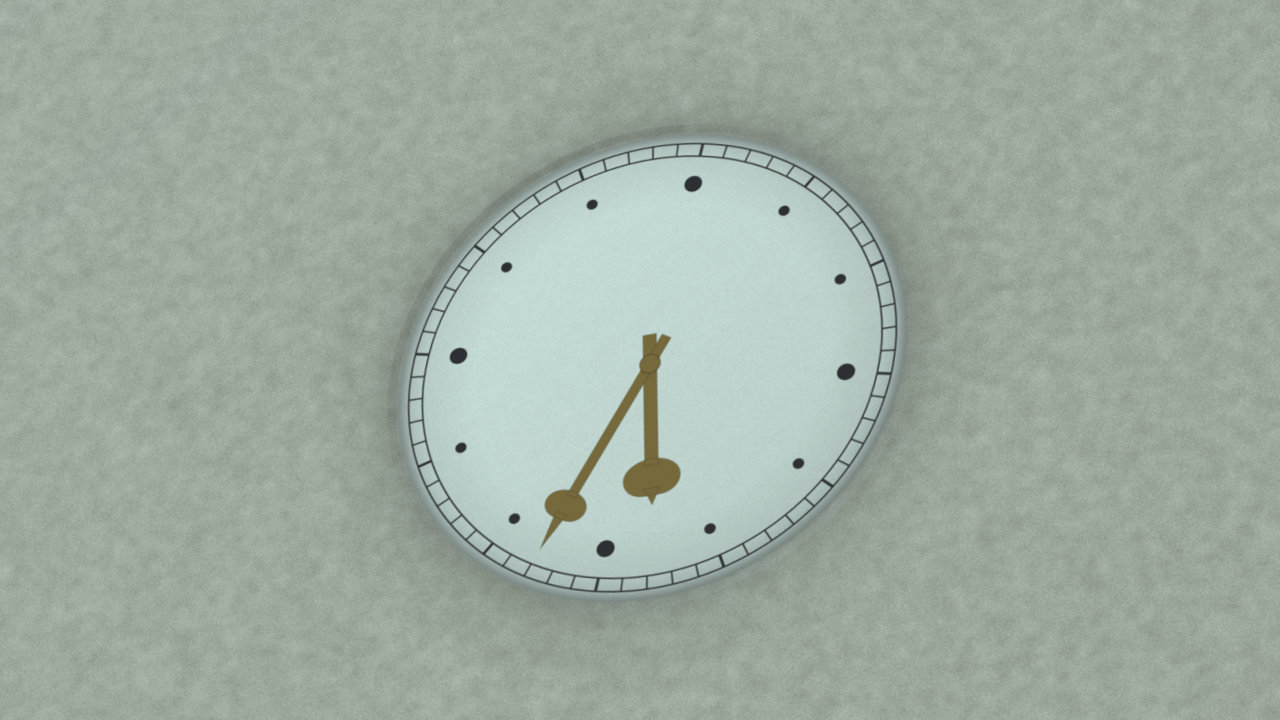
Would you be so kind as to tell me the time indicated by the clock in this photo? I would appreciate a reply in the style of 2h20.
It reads 5h33
